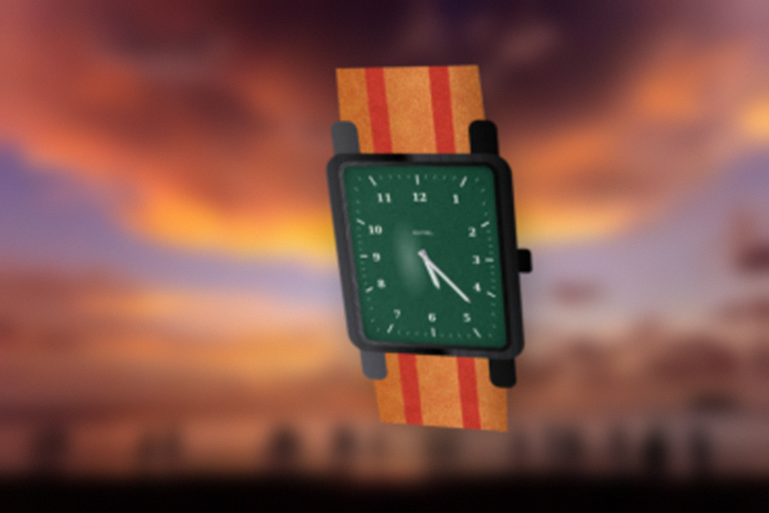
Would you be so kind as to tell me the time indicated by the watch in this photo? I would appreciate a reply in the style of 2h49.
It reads 5h23
